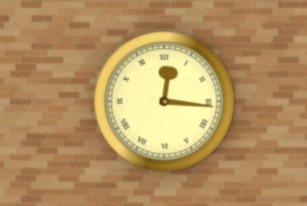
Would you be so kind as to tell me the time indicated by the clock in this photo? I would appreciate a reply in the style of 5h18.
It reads 12h16
